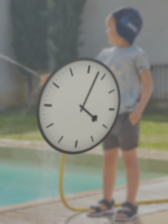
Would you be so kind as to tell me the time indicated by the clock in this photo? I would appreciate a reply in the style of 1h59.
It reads 4h03
